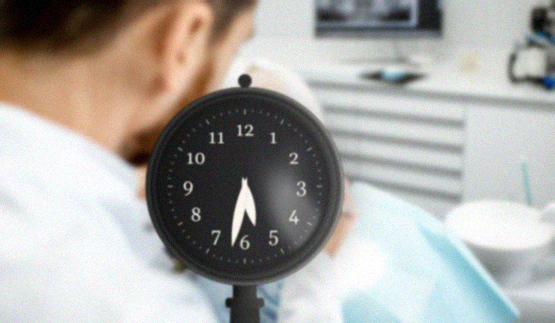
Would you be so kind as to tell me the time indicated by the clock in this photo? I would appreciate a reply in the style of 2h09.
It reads 5h32
